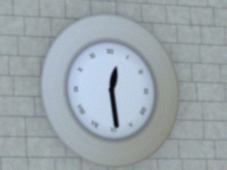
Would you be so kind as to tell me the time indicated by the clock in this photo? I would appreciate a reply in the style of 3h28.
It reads 12h29
